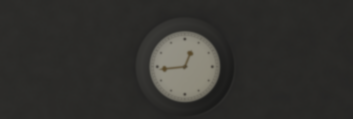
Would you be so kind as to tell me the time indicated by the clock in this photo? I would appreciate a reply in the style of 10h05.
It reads 12h44
